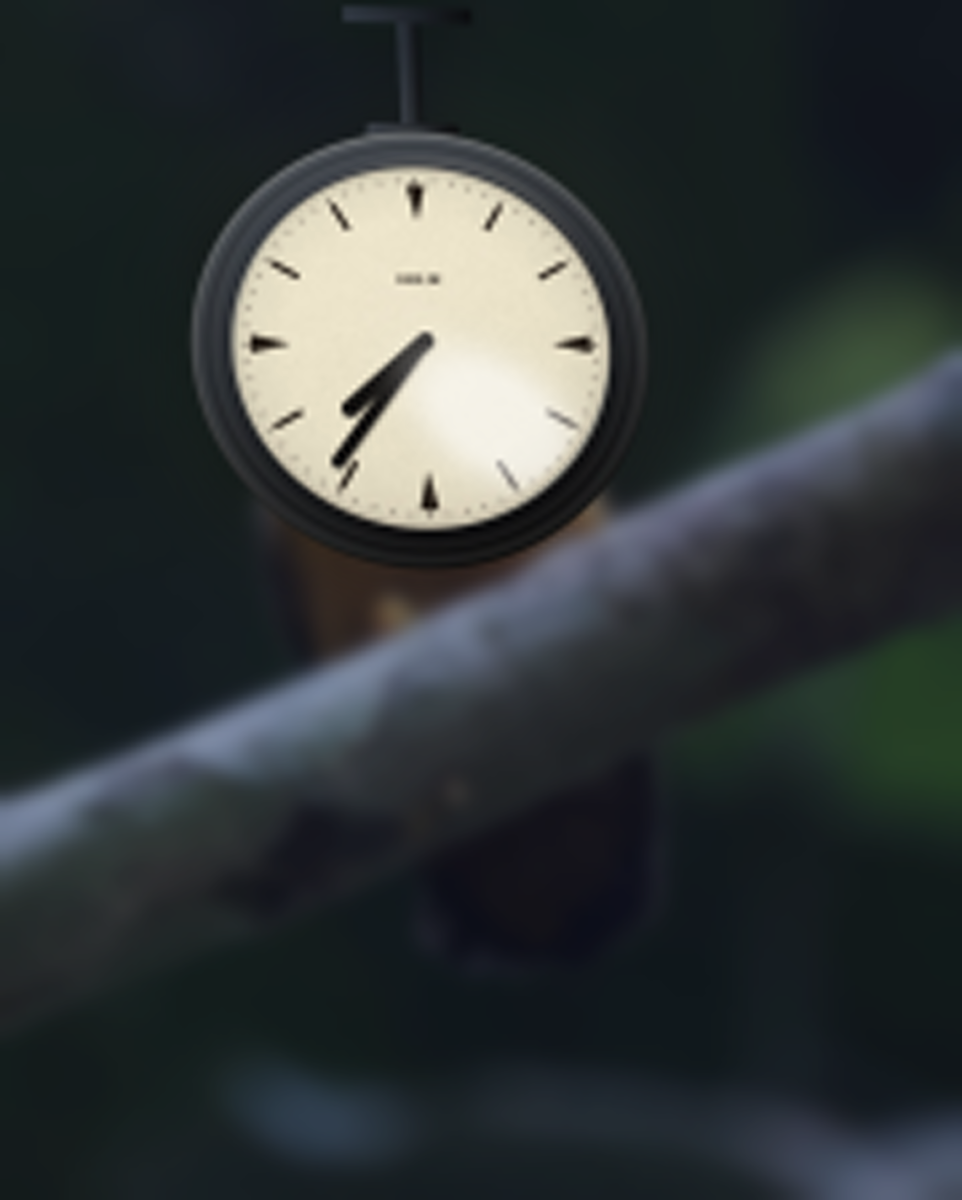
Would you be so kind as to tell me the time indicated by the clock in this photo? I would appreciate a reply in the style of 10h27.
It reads 7h36
